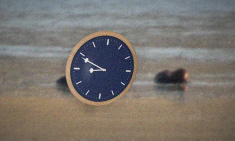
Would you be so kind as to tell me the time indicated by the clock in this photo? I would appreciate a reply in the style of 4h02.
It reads 8h49
